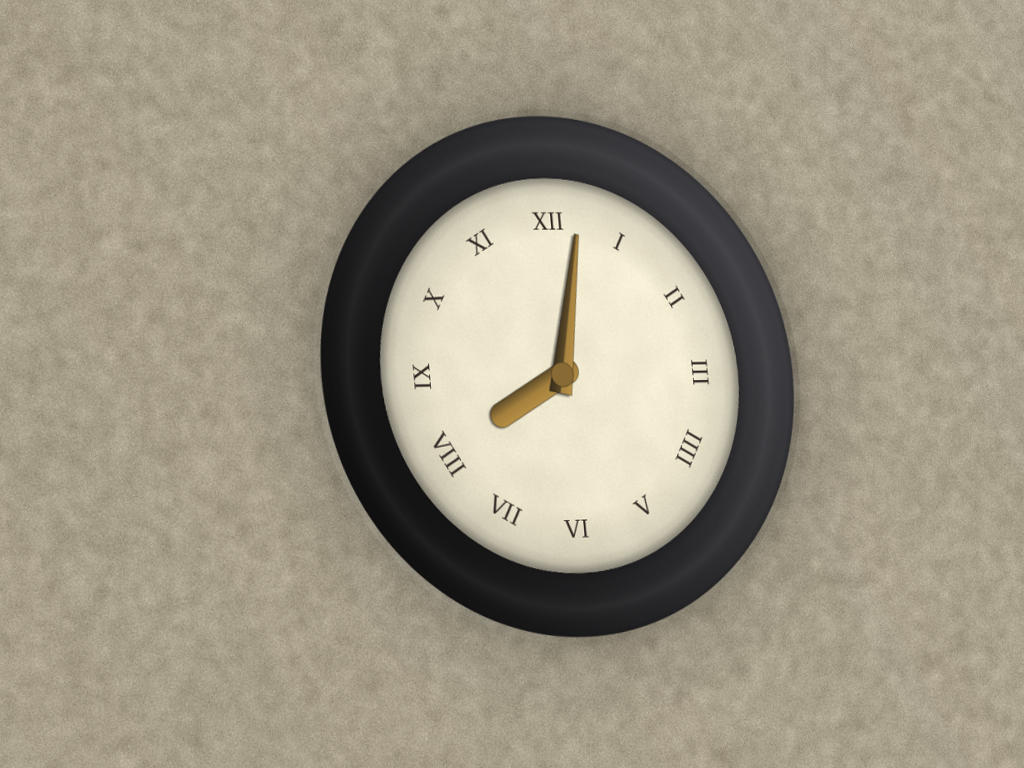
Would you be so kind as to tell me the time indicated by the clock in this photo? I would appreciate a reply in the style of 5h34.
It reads 8h02
